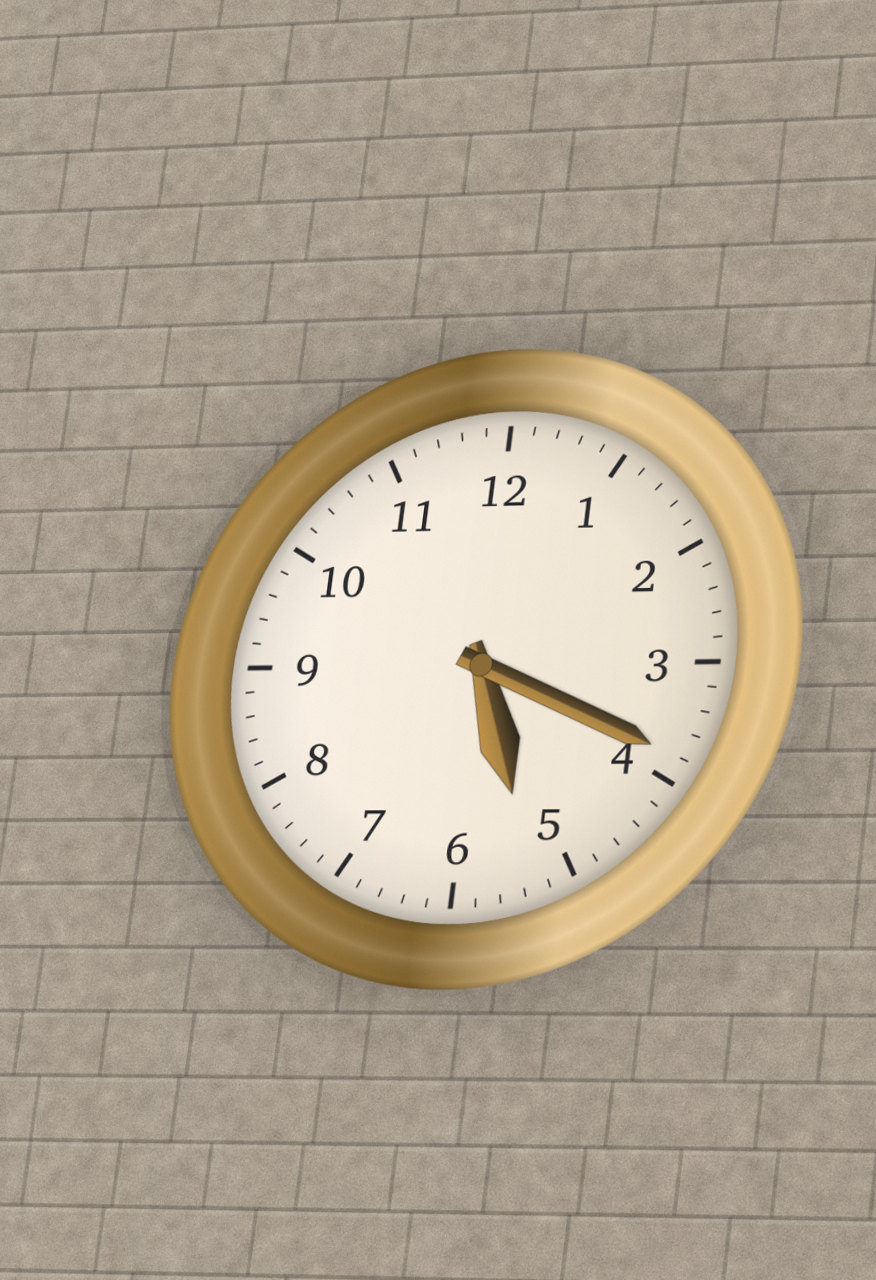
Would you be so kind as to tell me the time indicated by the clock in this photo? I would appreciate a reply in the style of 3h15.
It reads 5h19
